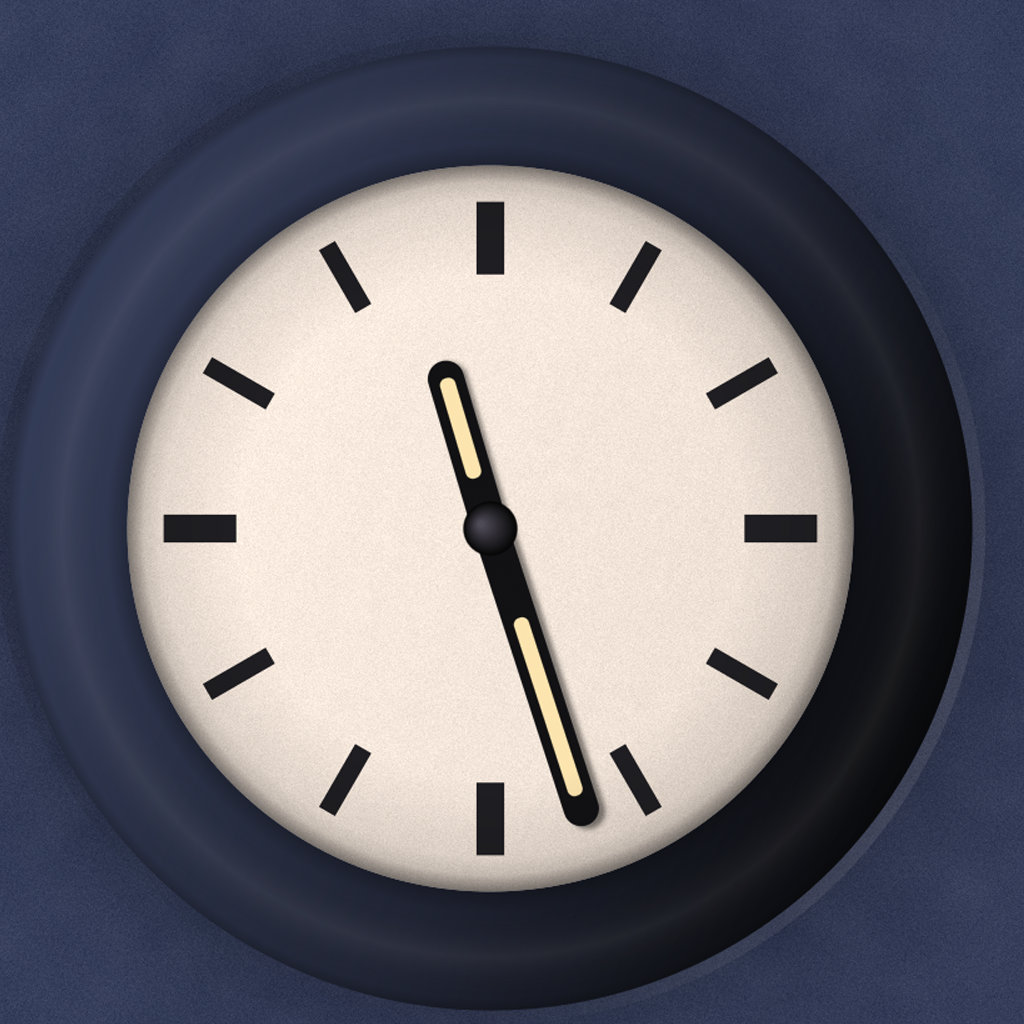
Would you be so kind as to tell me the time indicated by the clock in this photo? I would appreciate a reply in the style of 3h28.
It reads 11h27
